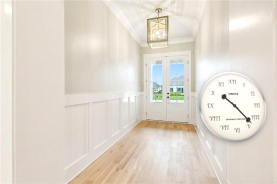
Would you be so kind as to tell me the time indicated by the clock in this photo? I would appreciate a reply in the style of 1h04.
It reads 10h23
